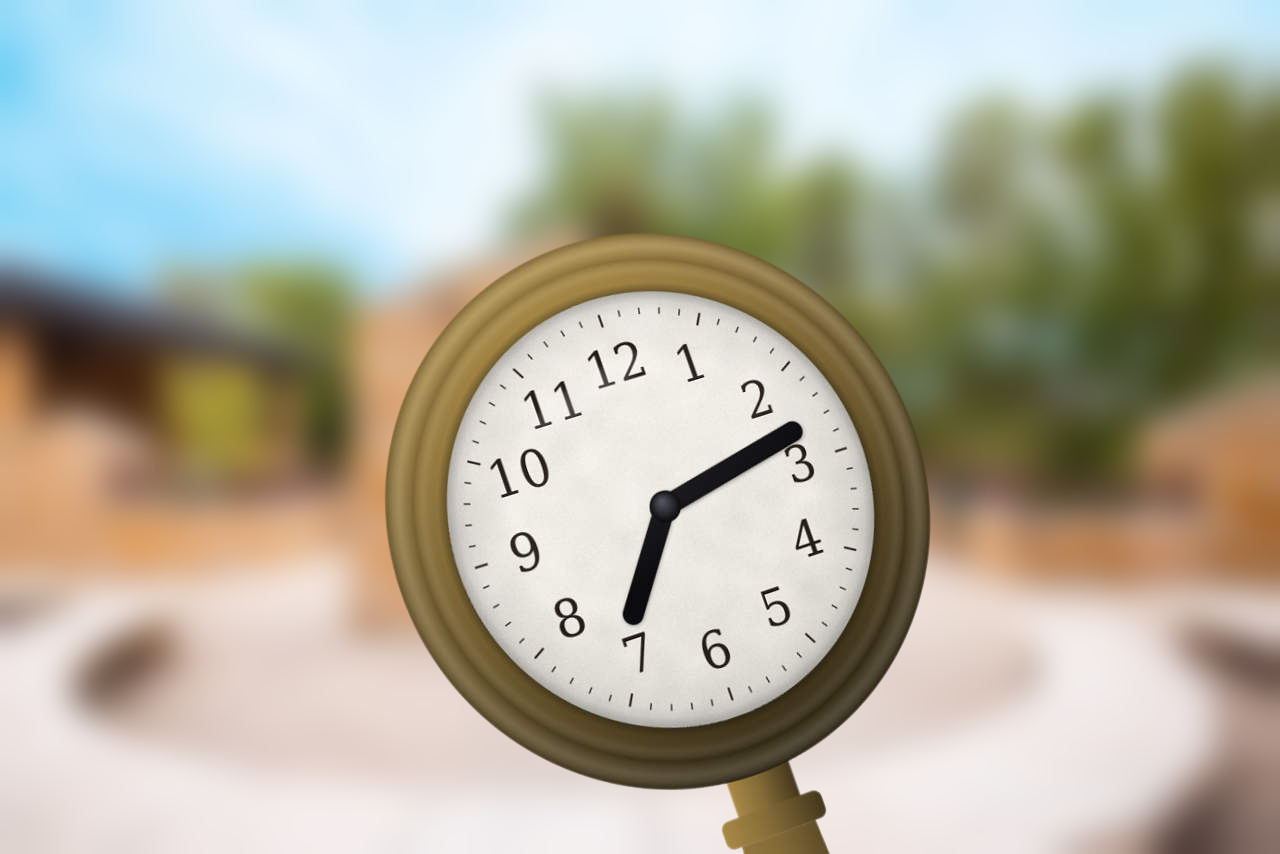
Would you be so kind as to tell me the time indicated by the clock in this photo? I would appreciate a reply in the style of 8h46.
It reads 7h13
